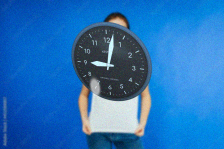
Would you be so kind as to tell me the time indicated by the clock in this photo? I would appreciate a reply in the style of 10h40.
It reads 9h02
